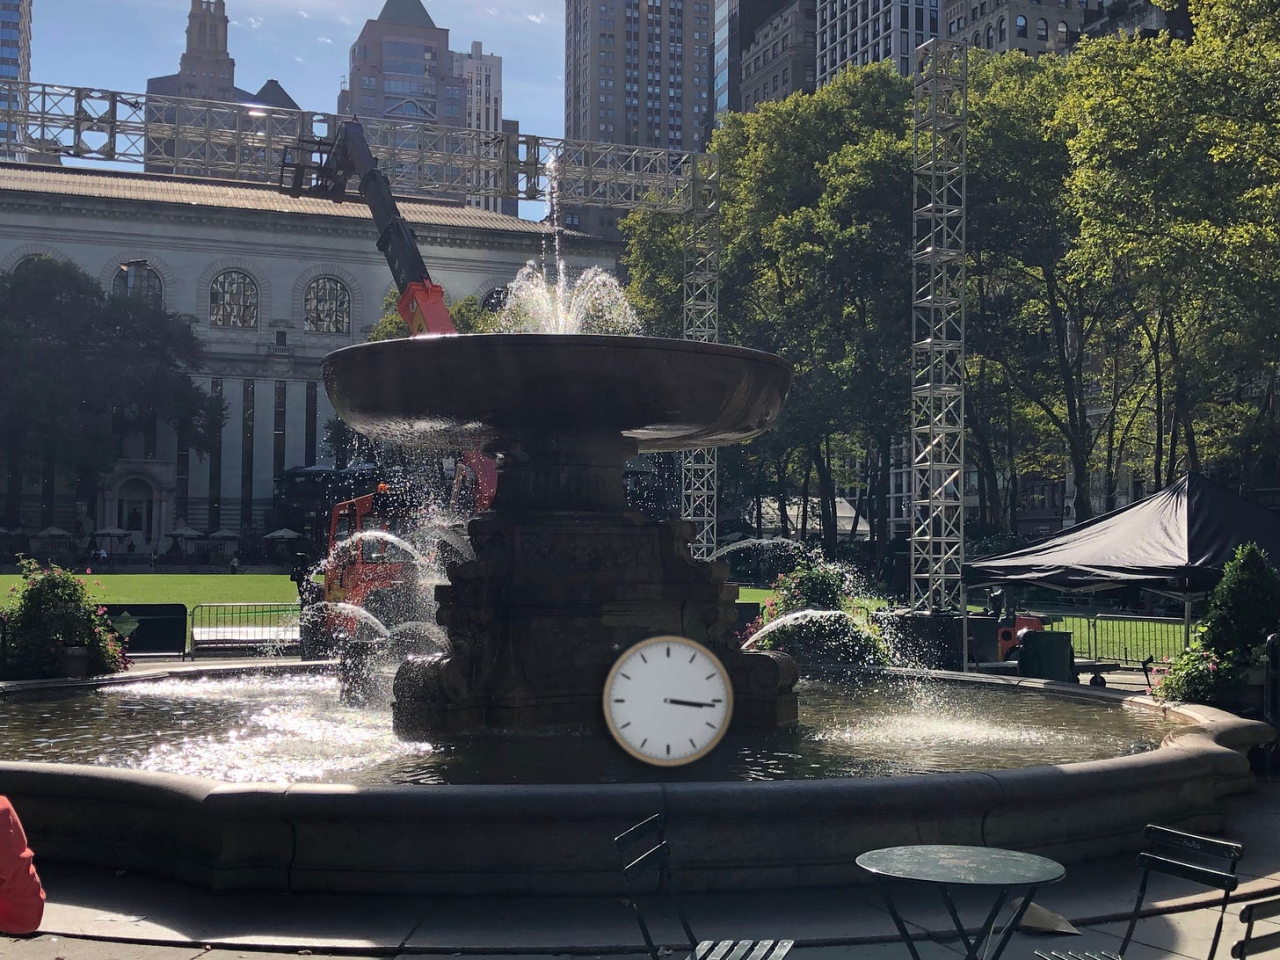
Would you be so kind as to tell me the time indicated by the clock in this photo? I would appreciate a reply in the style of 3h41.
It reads 3h16
